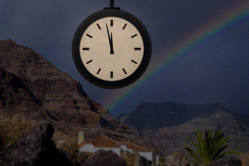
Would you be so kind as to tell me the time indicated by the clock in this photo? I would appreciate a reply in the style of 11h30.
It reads 11h58
